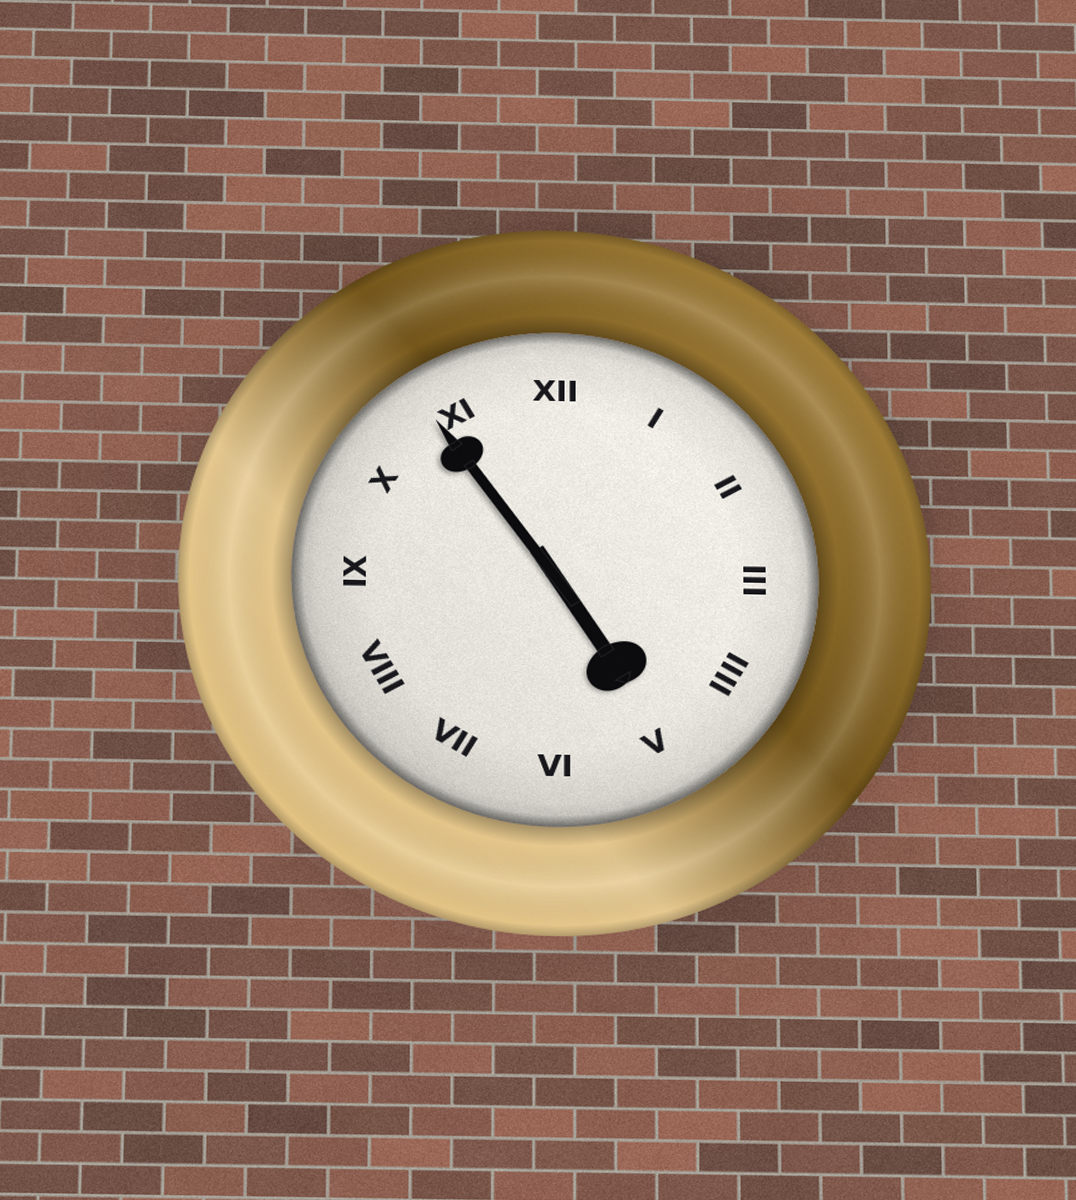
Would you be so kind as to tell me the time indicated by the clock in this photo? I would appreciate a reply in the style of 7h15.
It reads 4h54
